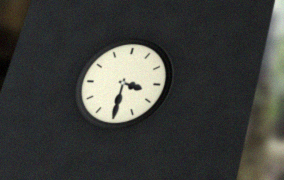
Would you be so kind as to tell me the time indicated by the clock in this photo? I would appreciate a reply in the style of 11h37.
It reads 3h30
